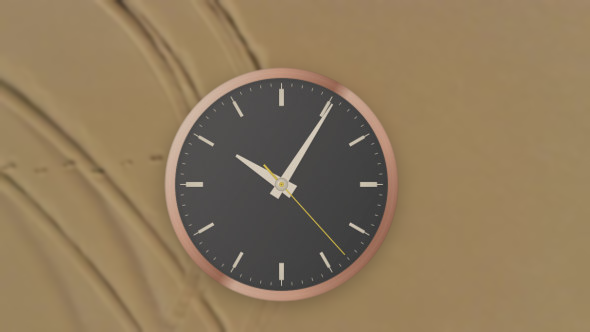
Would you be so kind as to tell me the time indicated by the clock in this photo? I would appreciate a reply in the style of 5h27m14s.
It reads 10h05m23s
